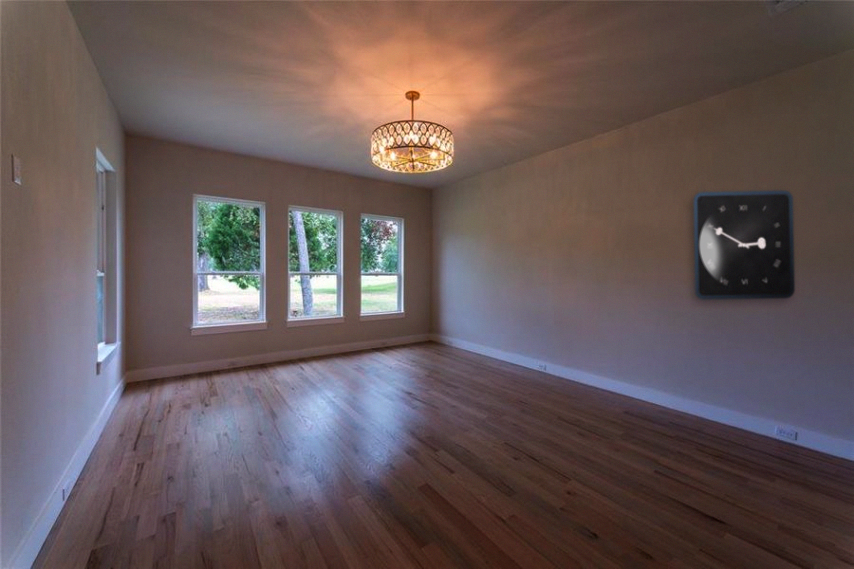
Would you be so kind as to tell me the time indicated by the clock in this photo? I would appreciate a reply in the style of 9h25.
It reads 2h50
